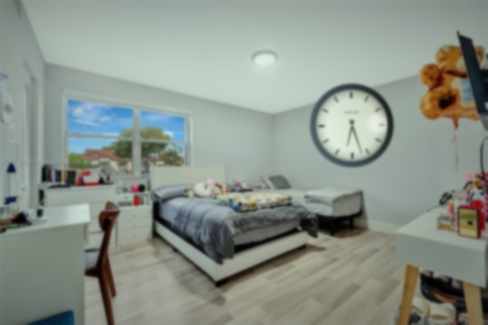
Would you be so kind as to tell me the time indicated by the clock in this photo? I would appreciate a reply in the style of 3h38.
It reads 6h27
